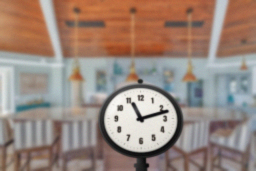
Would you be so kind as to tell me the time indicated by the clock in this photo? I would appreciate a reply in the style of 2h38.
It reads 11h12
